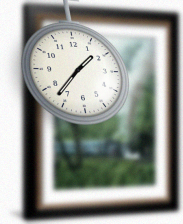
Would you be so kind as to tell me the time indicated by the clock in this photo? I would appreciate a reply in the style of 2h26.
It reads 1h37
